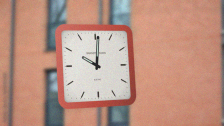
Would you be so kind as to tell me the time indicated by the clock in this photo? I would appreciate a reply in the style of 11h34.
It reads 10h01
